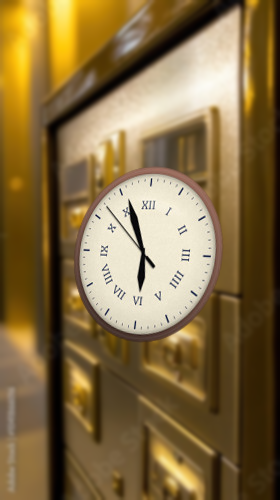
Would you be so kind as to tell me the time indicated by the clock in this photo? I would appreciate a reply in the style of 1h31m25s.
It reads 5h55m52s
